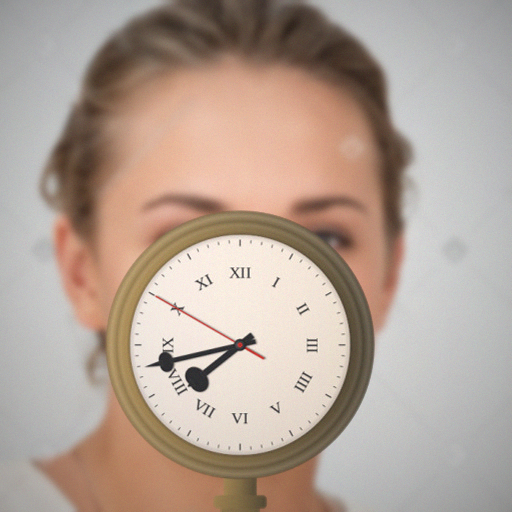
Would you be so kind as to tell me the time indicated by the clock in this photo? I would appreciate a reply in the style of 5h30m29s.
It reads 7h42m50s
